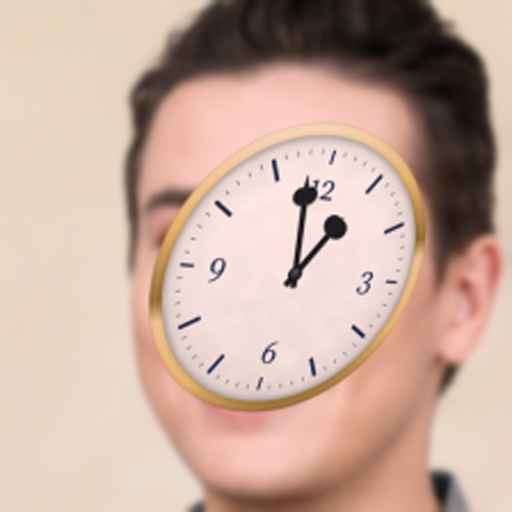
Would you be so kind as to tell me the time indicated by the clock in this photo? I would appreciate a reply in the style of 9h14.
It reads 12h58
